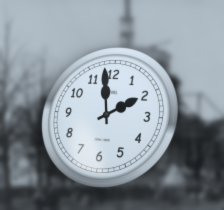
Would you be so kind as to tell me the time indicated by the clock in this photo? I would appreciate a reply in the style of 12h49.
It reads 1h58
